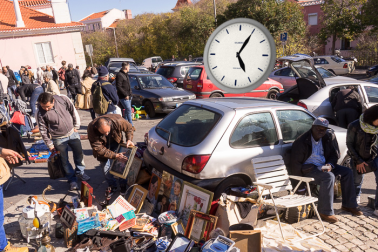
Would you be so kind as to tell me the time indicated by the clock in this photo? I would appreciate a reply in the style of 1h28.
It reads 5h05
